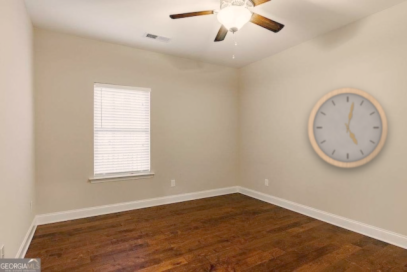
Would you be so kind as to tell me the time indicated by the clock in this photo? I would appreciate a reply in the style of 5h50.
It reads 5h02
